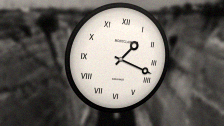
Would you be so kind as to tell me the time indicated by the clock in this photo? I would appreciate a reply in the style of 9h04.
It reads 1h18
